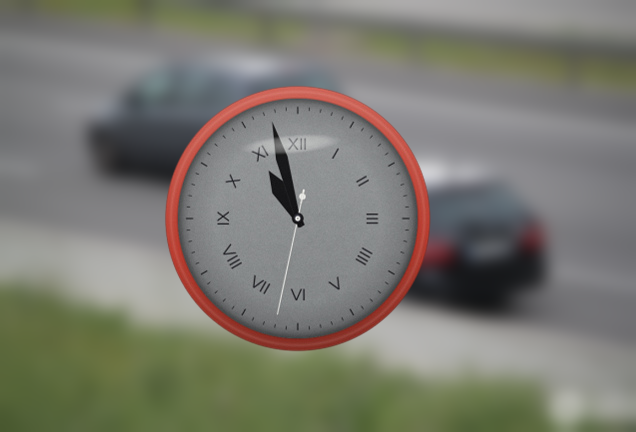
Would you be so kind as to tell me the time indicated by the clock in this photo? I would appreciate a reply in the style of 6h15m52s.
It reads 10h57m32s
